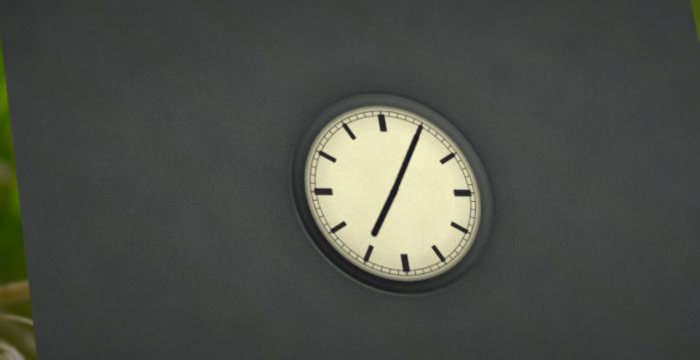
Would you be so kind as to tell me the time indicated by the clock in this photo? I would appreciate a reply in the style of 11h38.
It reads 7h05
